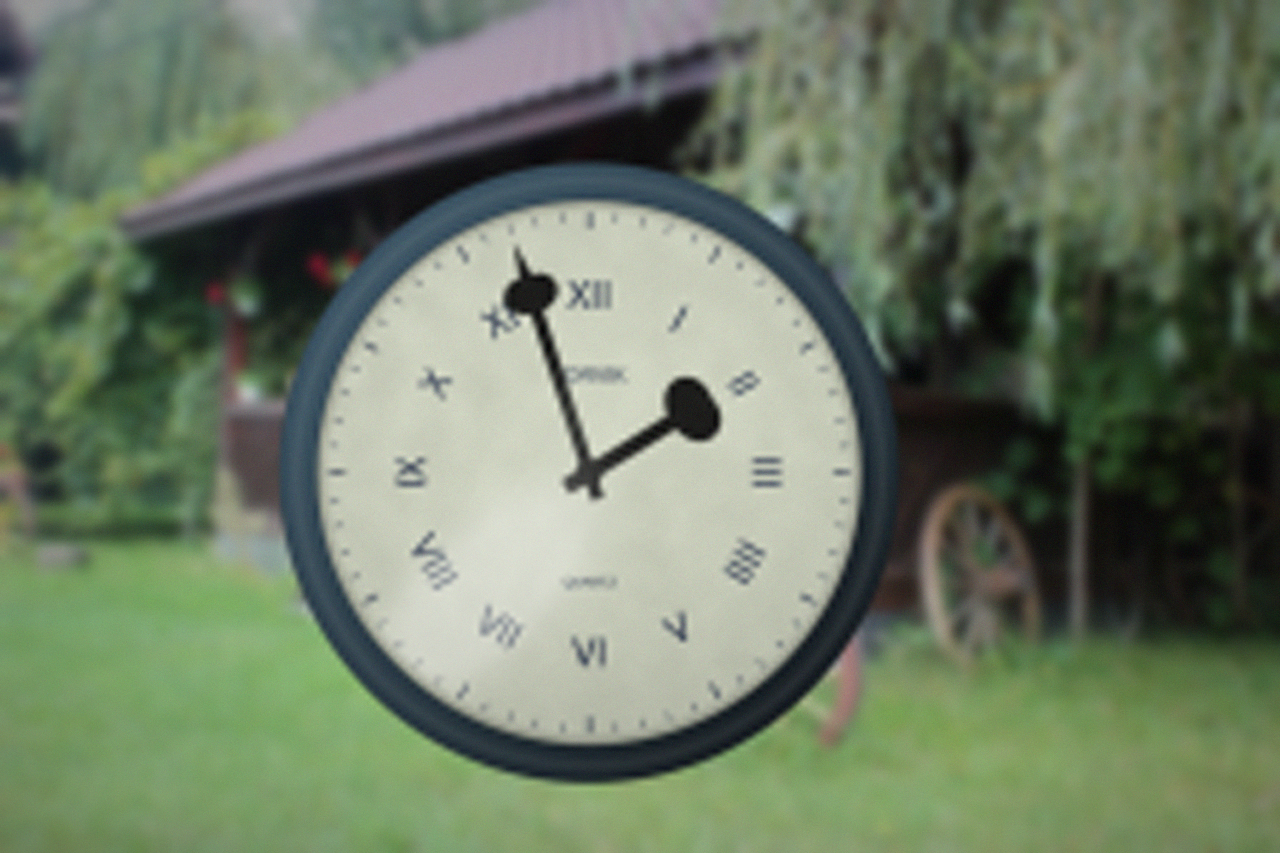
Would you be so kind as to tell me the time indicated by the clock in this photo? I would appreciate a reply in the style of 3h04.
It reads 1h57
